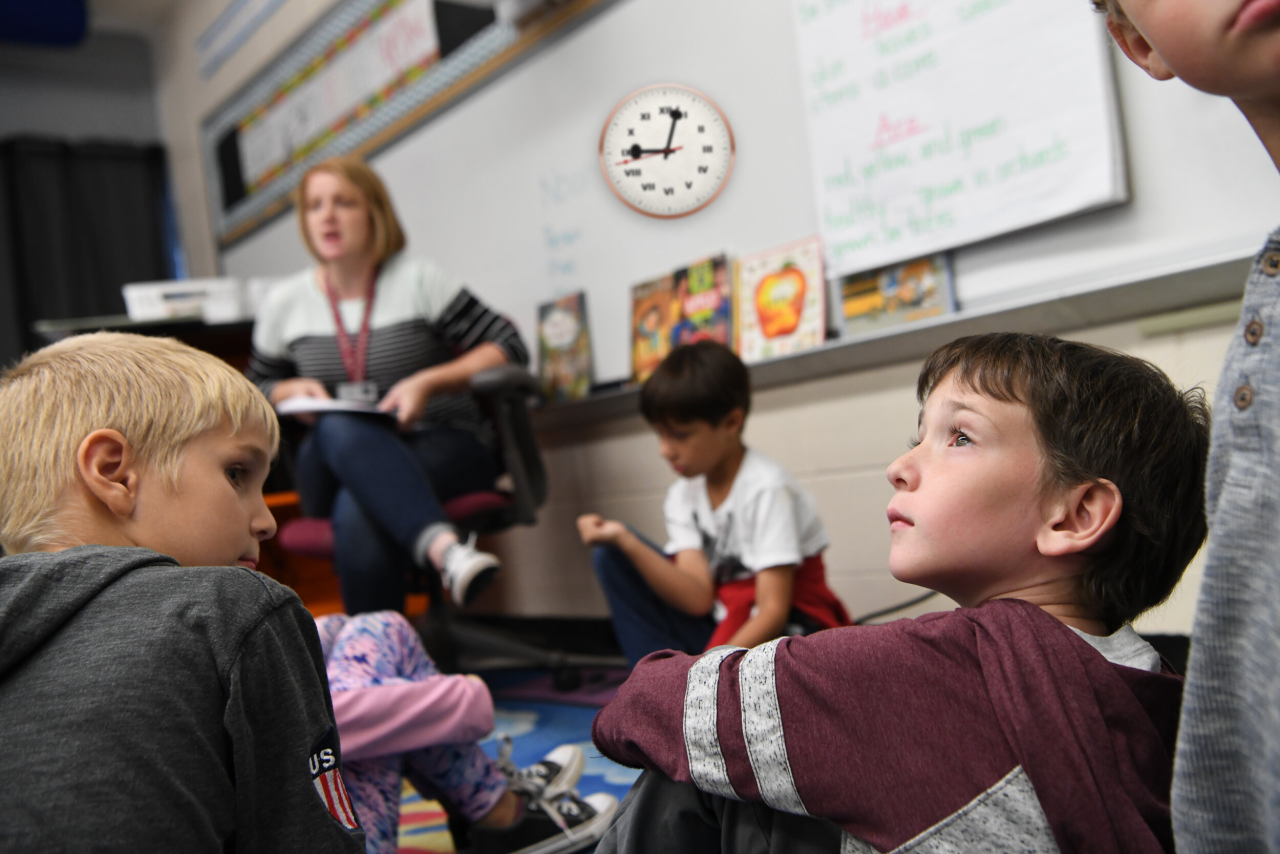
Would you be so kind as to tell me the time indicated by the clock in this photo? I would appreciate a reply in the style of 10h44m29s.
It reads 9h02m43s
